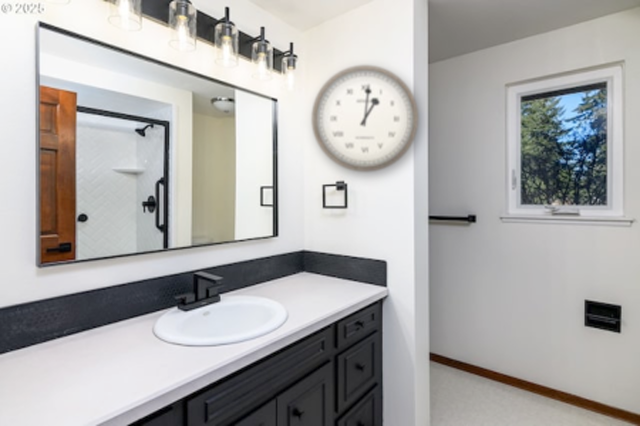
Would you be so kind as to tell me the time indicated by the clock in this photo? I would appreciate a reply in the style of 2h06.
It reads 1h01
